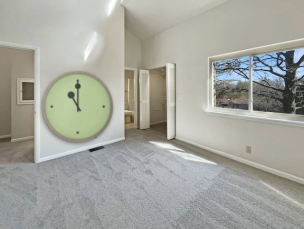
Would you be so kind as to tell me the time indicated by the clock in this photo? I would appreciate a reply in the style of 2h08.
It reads 11h00
